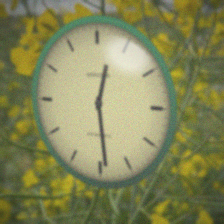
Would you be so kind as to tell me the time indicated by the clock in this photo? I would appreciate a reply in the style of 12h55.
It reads 12h29
